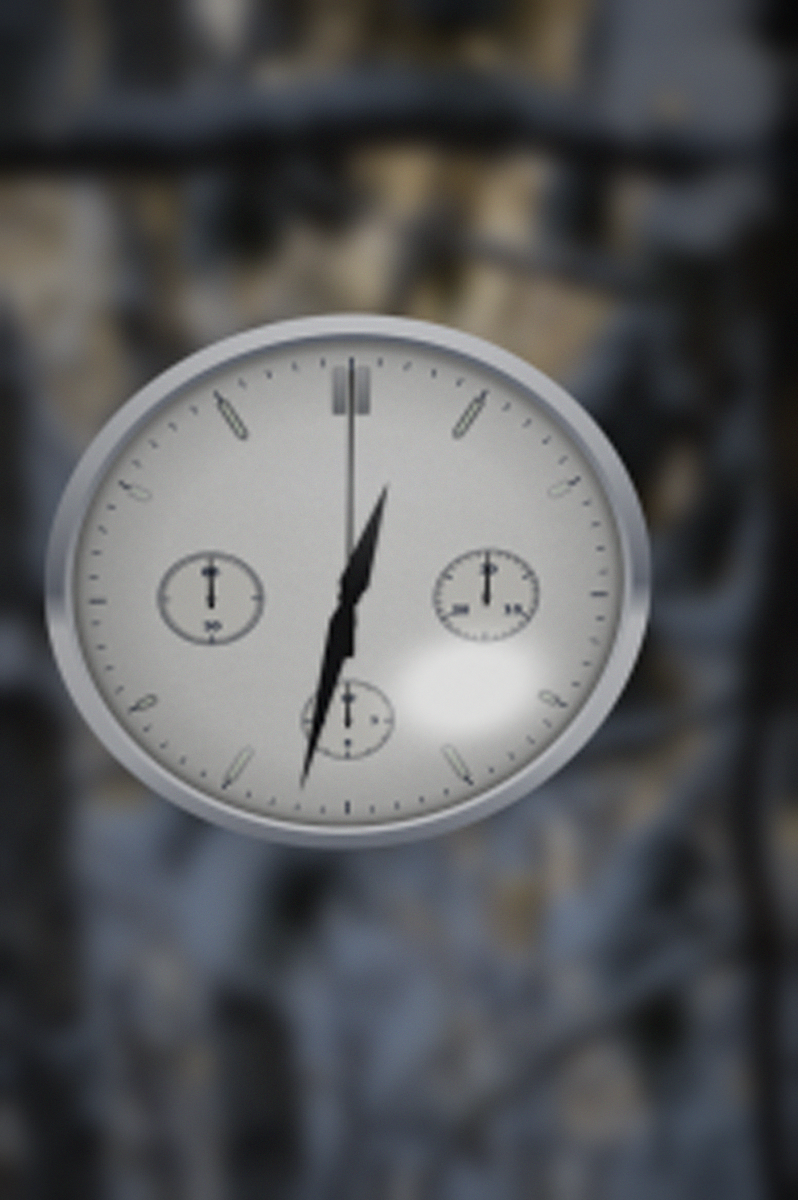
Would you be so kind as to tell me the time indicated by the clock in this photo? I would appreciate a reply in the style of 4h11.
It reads 12h32
